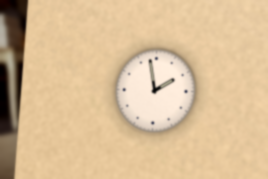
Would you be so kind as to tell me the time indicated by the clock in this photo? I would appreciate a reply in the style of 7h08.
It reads 1h58
